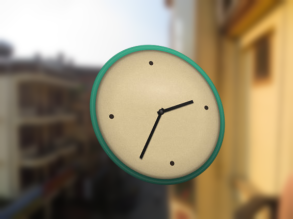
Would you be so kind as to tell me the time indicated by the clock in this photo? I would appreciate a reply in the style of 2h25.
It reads 2h36
